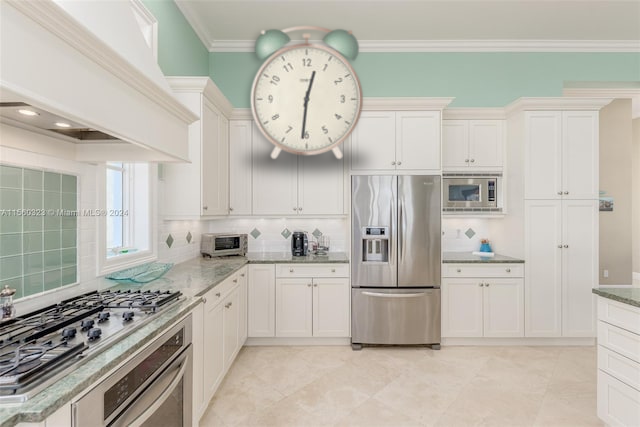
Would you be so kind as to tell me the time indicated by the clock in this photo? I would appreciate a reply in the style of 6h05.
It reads 12h31
